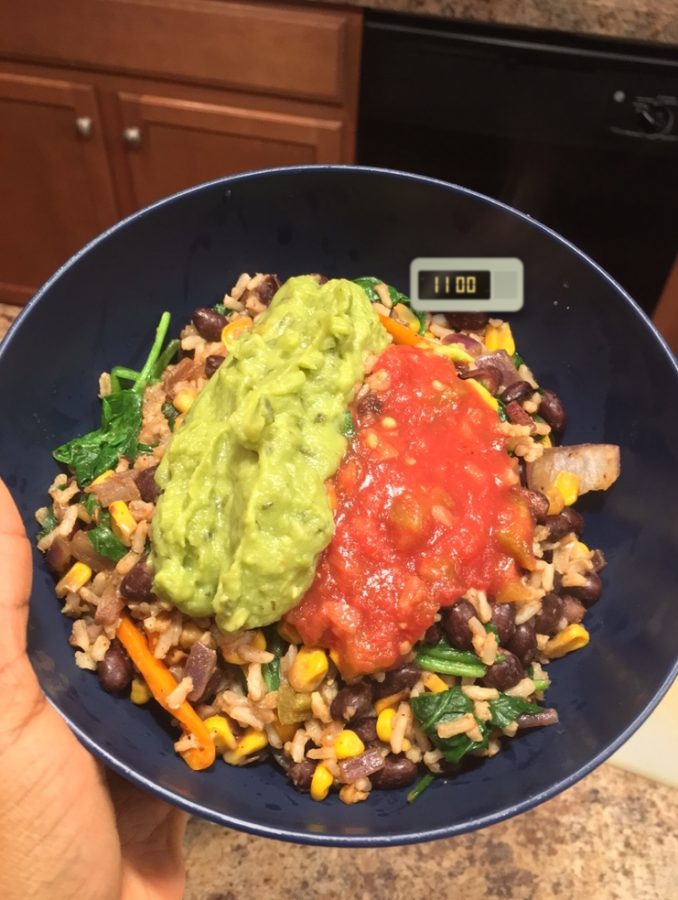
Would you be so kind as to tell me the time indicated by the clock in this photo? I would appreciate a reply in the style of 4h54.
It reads 11h00
